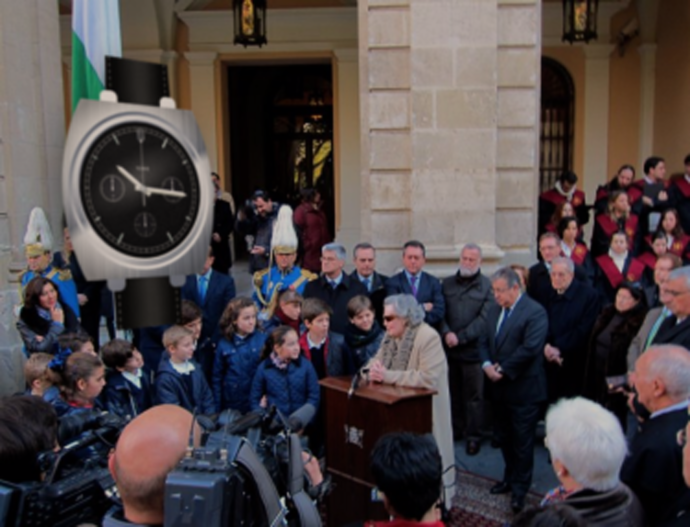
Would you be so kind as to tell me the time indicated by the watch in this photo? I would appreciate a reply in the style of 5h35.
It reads 10h16
